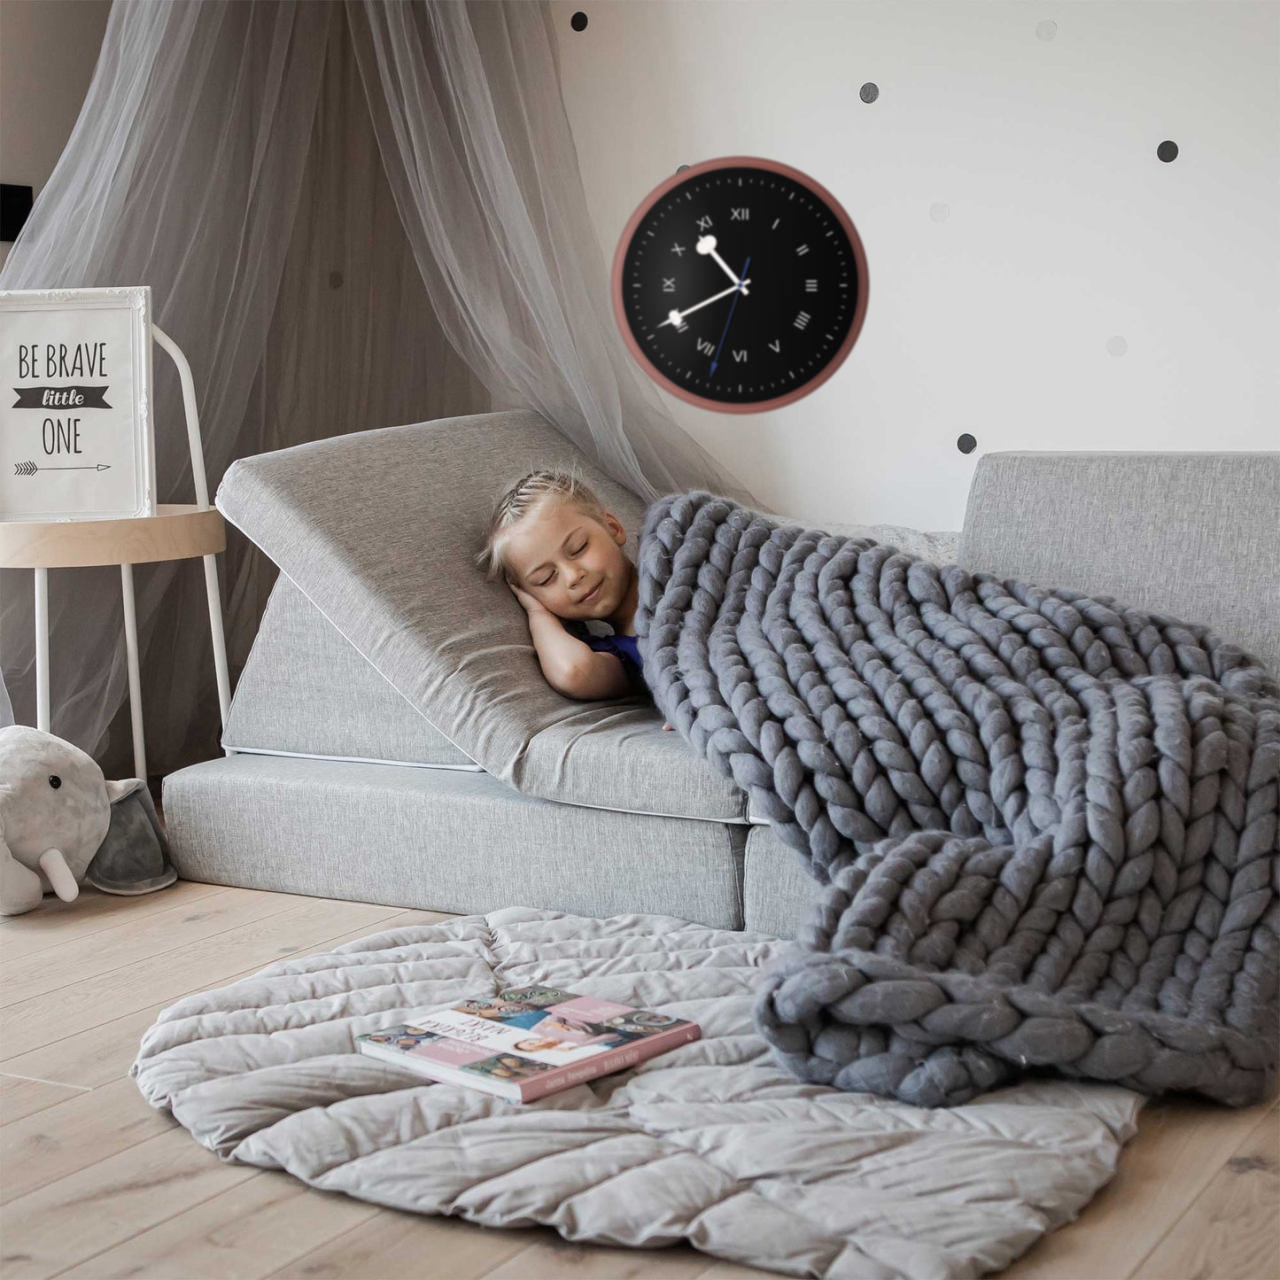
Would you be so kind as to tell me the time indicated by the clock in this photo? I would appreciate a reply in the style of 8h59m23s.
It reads 10h40m33s
